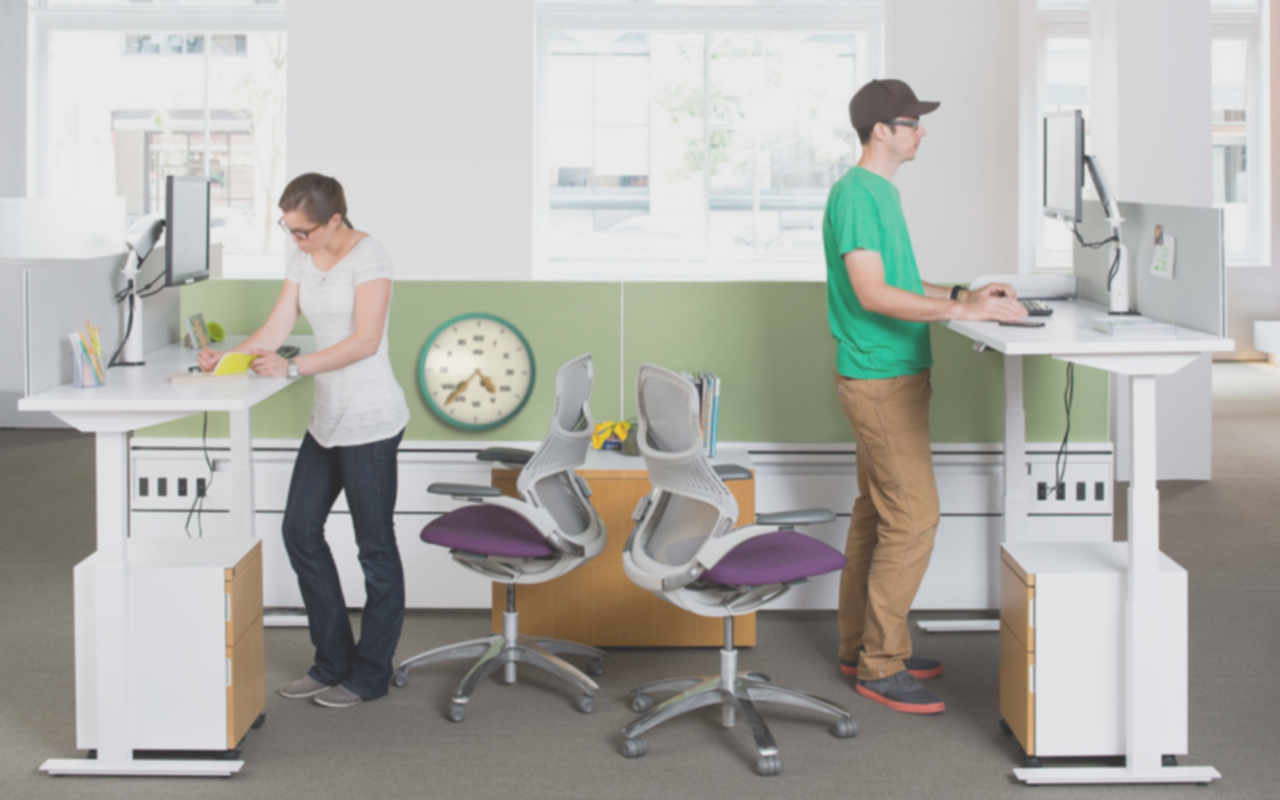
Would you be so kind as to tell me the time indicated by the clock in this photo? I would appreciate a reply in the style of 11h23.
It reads 4h37
